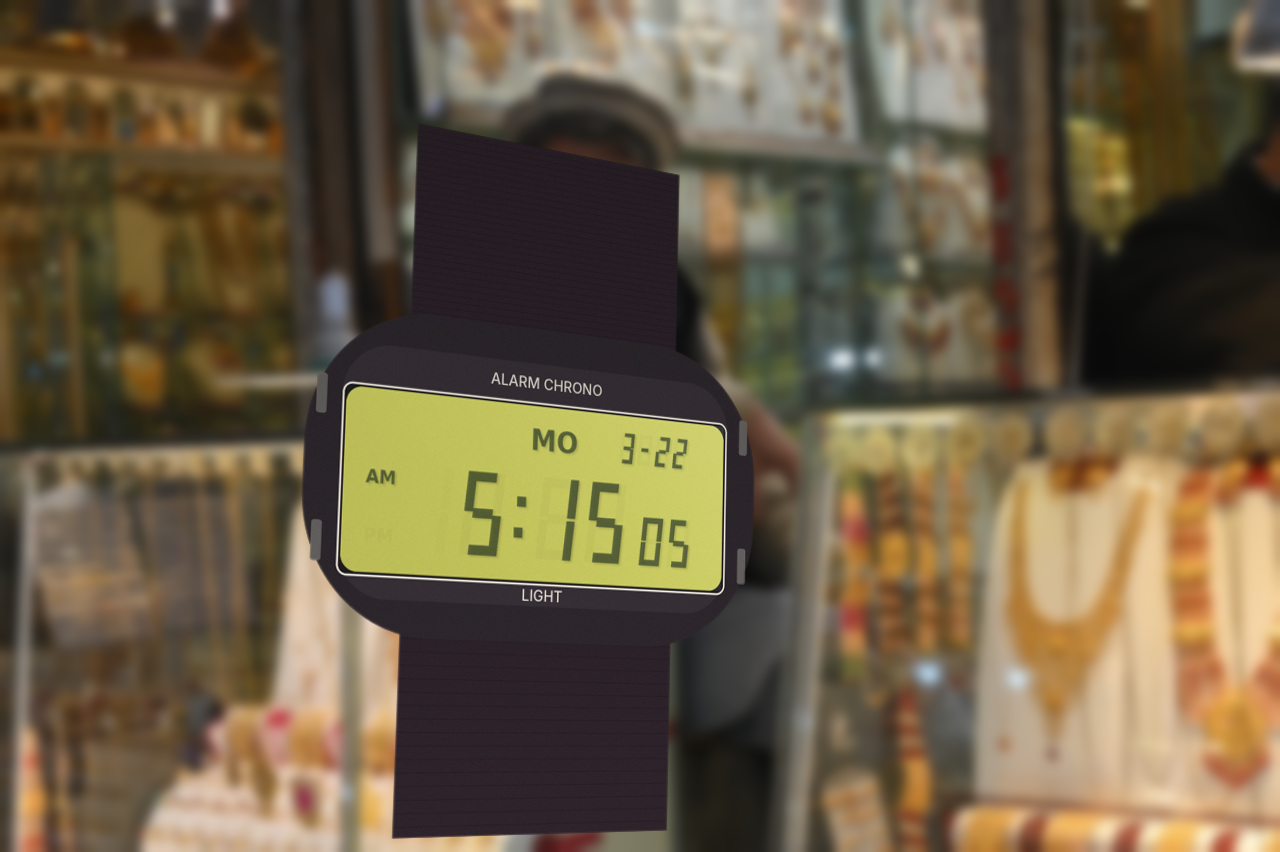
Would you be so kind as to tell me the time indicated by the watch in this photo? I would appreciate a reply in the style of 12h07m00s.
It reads 5h15m05s
